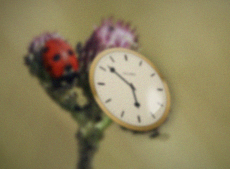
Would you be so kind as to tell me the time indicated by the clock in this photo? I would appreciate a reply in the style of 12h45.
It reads 5h52
